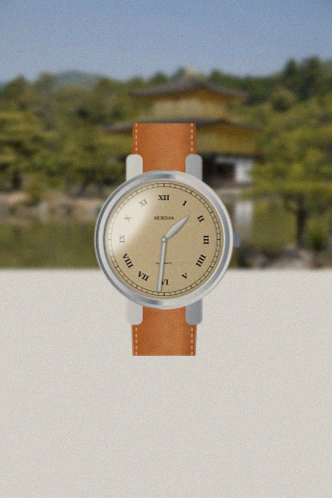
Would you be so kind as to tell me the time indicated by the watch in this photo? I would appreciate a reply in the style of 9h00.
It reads 1h31
